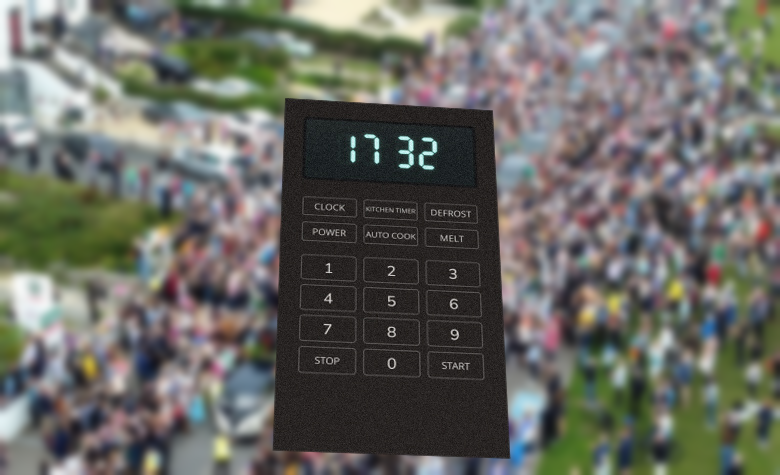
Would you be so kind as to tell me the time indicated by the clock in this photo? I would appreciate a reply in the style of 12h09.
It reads 17h32
